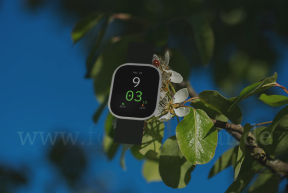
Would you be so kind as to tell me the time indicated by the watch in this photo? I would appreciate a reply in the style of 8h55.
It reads 9h03
